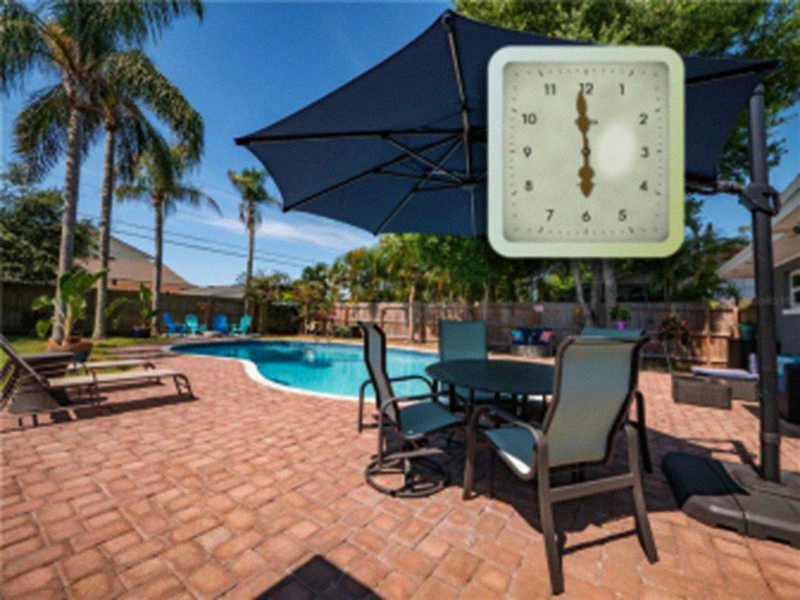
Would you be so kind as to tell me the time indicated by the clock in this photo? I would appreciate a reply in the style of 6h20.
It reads 5h59
